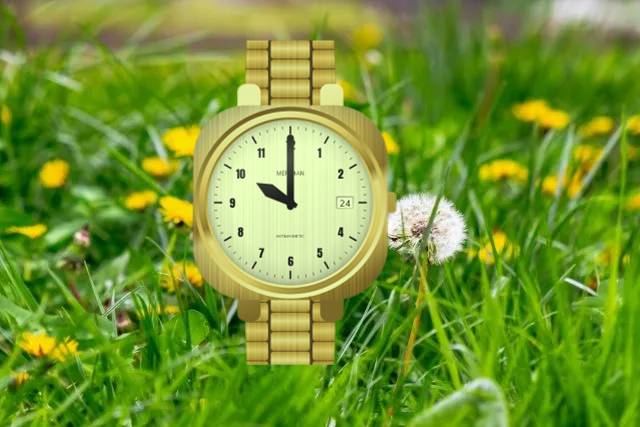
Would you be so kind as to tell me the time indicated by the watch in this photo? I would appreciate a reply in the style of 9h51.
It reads 10h00
